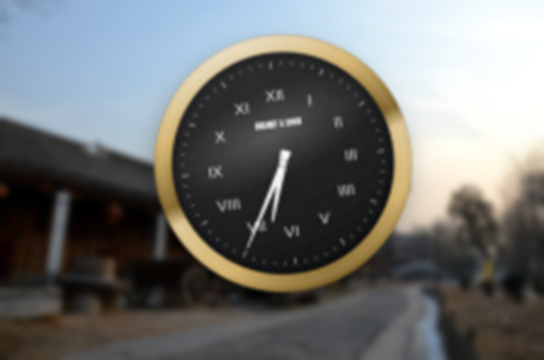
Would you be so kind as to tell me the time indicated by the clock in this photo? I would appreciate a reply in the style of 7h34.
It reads 6h35
